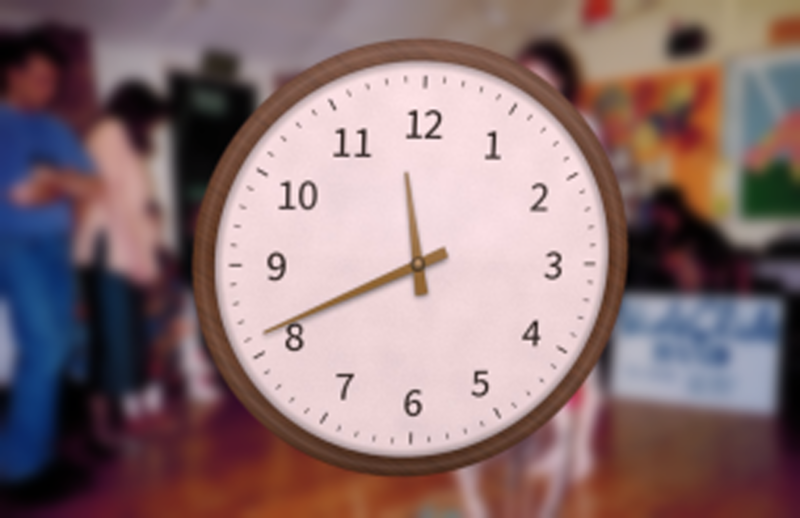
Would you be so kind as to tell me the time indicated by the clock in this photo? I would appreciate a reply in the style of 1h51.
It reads 11h41
